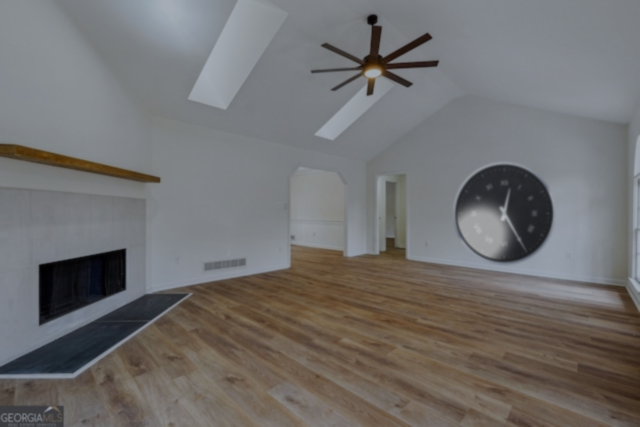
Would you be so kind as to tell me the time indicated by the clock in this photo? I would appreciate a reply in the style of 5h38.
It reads 12h25
